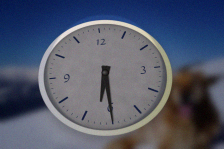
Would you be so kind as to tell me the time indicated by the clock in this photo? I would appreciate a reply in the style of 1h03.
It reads 6h30
